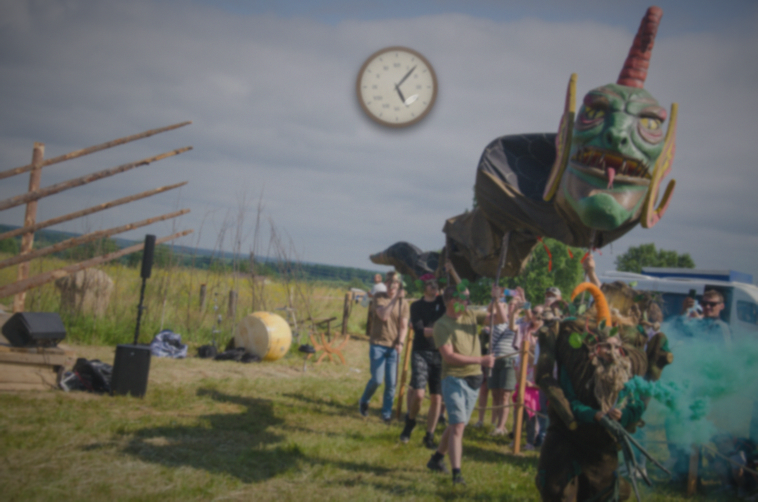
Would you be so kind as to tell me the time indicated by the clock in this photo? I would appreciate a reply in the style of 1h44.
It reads 5h07
